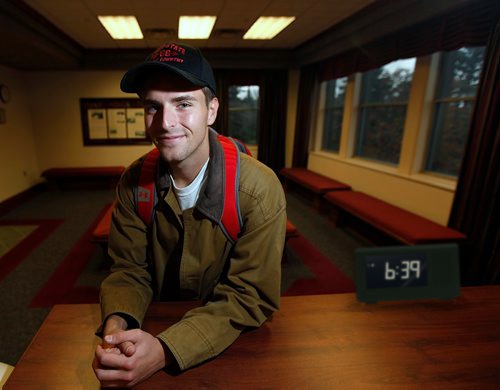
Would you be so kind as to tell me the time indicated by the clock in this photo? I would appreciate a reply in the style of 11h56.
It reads 6h39
